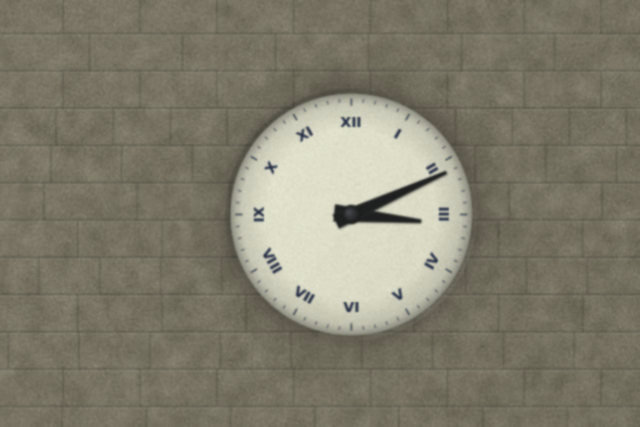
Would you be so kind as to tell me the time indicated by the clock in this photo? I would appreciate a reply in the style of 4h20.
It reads 3h11
